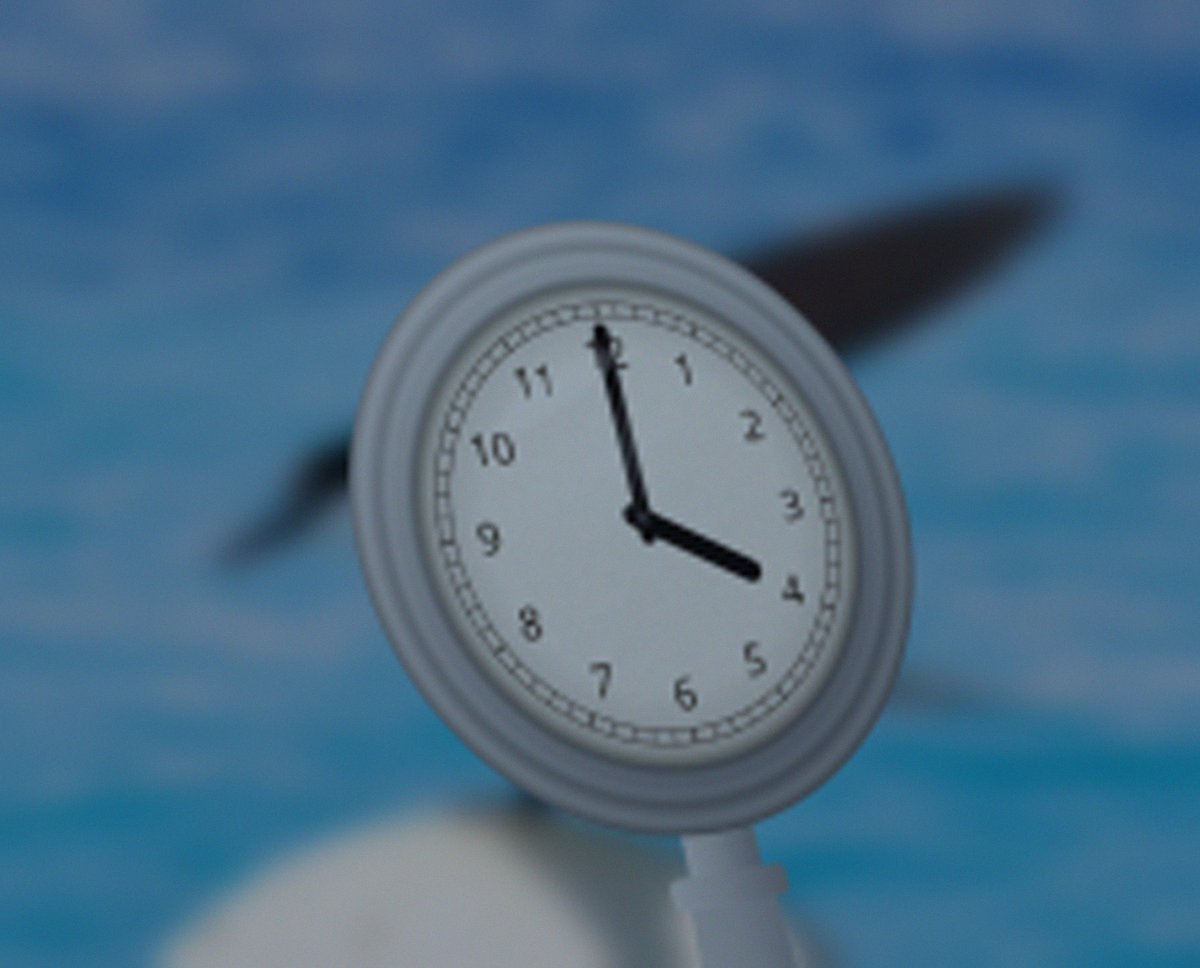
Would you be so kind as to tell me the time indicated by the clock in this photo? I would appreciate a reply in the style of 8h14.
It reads 4h00
